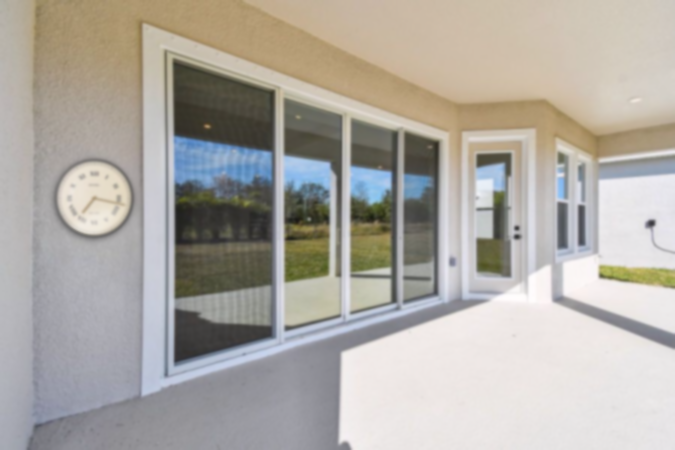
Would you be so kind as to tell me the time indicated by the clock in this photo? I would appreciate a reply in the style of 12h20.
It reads 7h17
